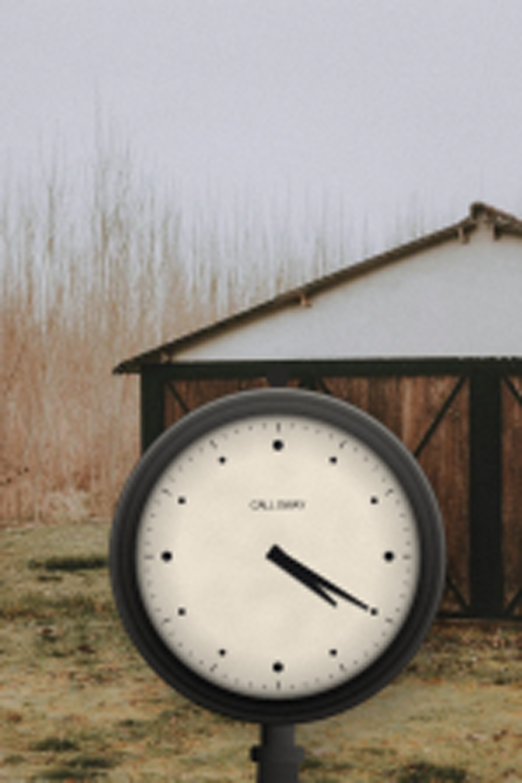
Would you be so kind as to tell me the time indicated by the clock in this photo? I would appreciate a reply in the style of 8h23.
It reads 4h20
